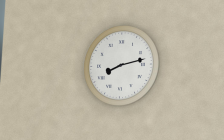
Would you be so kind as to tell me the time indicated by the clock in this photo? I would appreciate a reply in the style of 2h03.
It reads 8h13
